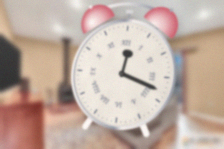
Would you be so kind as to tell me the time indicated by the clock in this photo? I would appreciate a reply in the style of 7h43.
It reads 12h18
